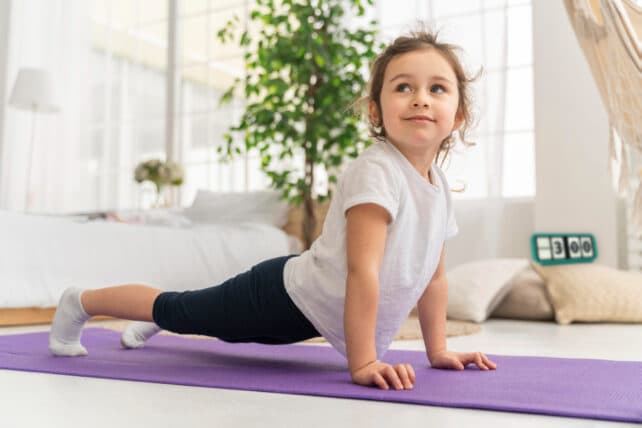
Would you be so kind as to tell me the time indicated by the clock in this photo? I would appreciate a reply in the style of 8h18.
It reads 3h00
